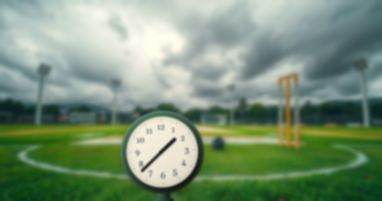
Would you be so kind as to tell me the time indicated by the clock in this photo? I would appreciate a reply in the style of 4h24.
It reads 1h38
